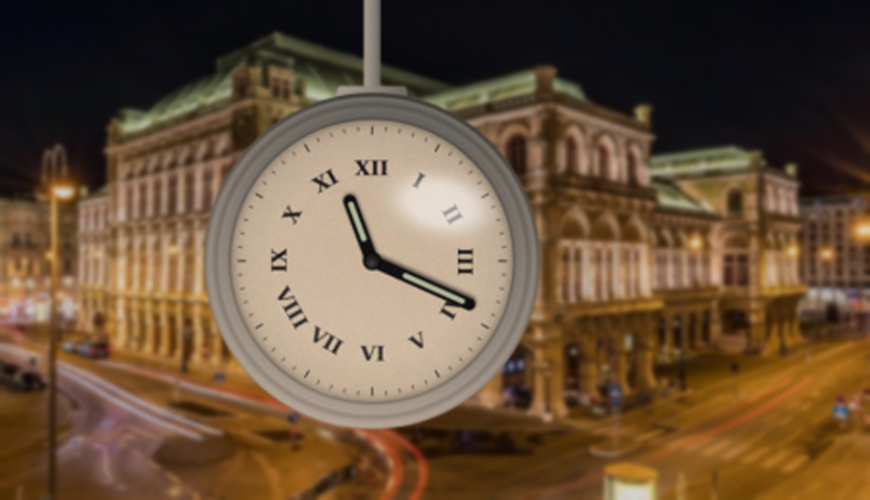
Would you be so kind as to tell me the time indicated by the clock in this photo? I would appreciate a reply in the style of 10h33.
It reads 11h19
